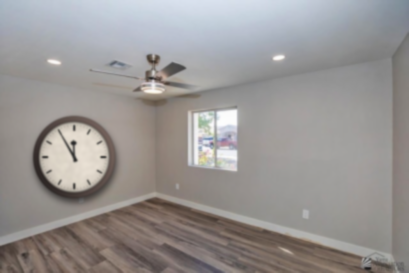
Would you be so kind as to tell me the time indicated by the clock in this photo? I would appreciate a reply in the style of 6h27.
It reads 11h55
